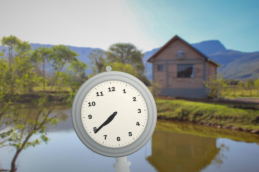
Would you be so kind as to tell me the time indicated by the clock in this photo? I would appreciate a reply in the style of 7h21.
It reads 7h39
